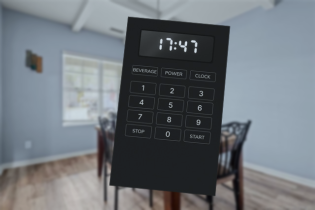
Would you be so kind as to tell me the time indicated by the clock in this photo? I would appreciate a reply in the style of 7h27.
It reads 17h47
